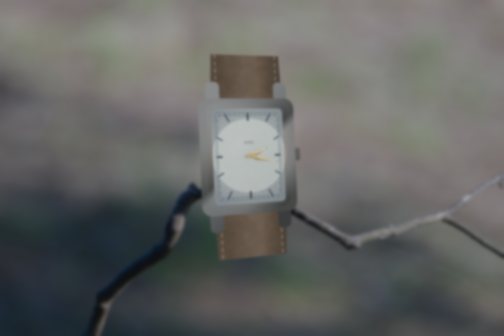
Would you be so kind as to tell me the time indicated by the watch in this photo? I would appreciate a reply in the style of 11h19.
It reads 2h17
